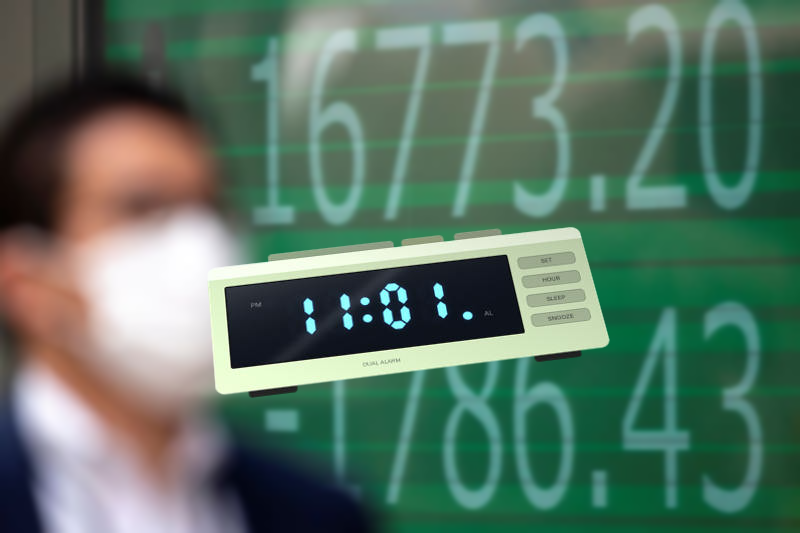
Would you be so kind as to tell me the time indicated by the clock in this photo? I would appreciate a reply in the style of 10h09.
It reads 11h01
